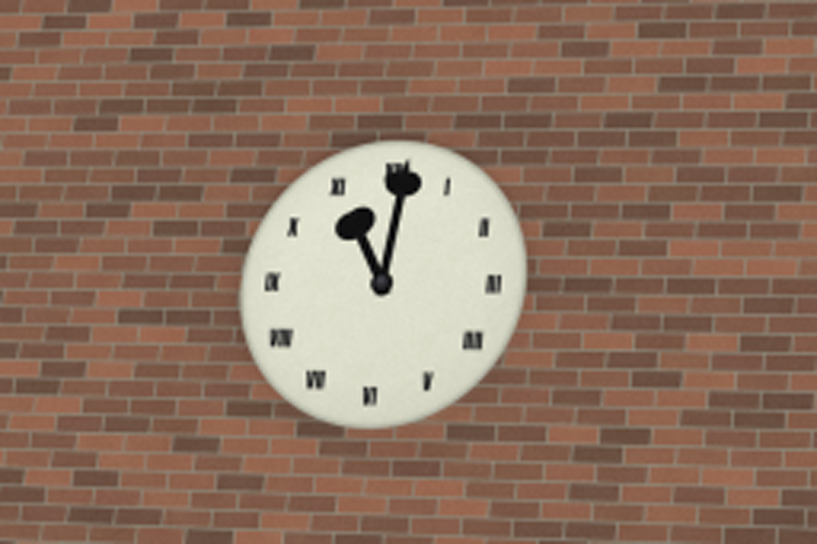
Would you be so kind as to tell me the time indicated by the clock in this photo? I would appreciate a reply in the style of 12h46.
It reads 11h01
